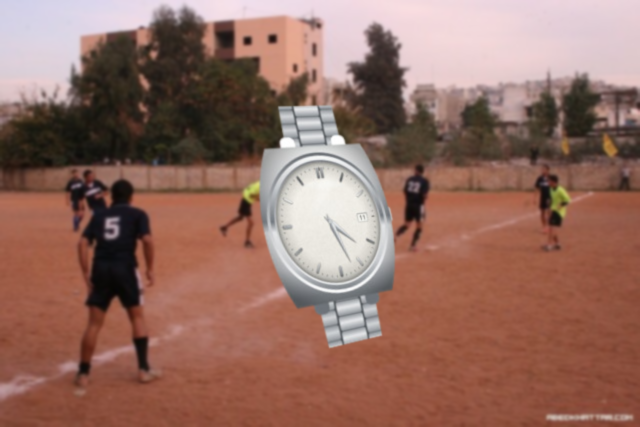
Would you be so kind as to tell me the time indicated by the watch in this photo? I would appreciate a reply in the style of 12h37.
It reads 4h27
